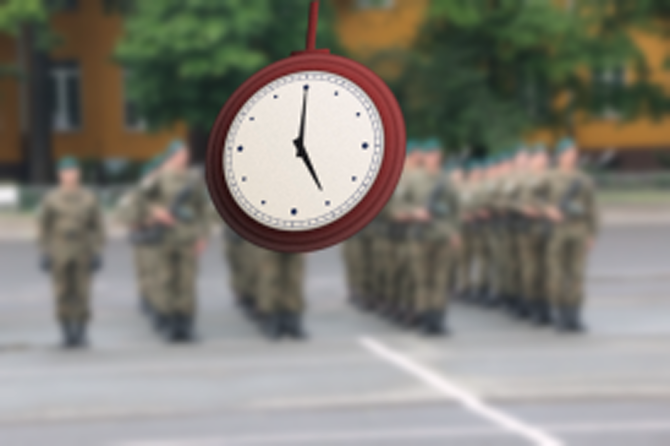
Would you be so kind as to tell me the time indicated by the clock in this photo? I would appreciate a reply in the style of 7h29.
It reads 5h00
